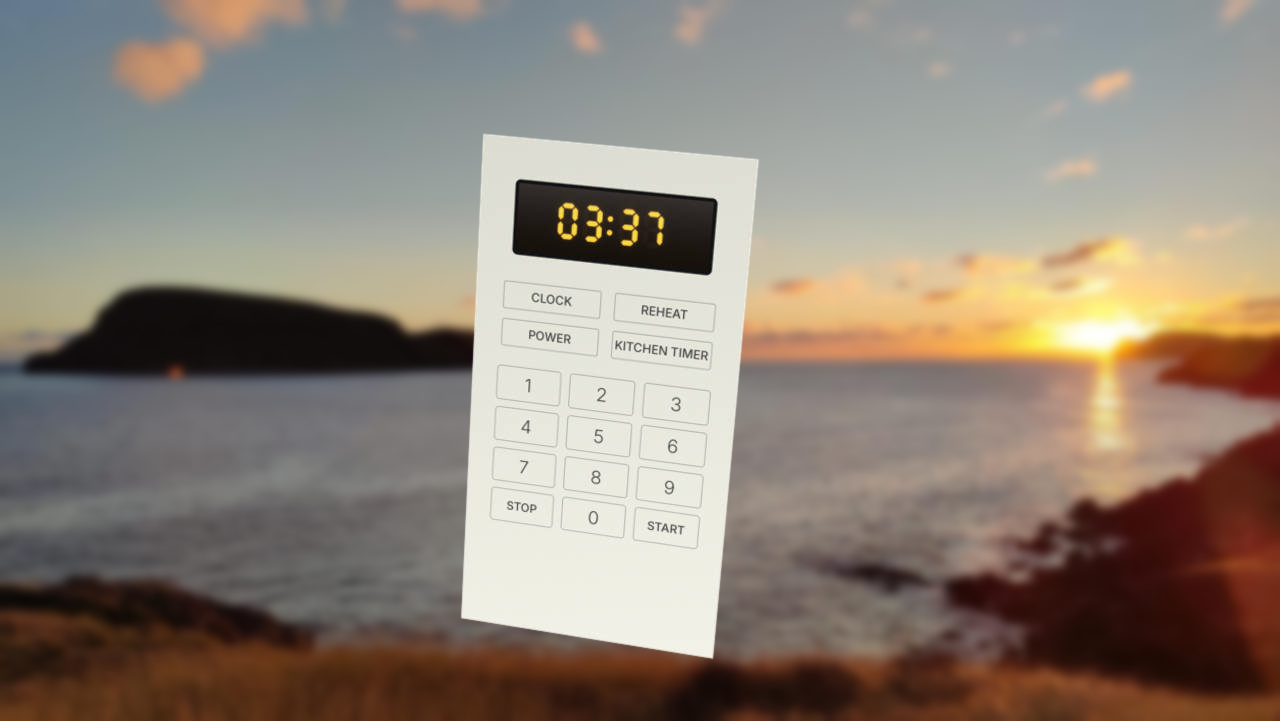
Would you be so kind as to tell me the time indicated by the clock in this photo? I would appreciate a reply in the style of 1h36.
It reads 3h37
